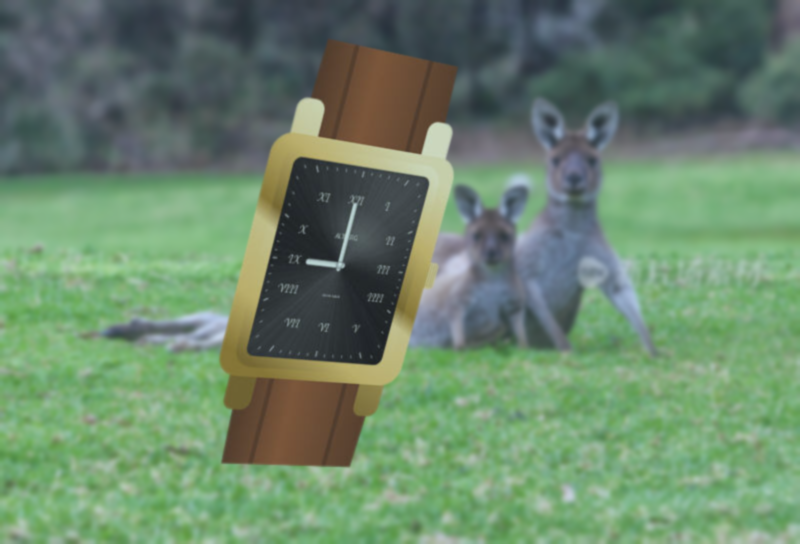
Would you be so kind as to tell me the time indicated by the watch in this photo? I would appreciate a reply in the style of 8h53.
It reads 9h00
